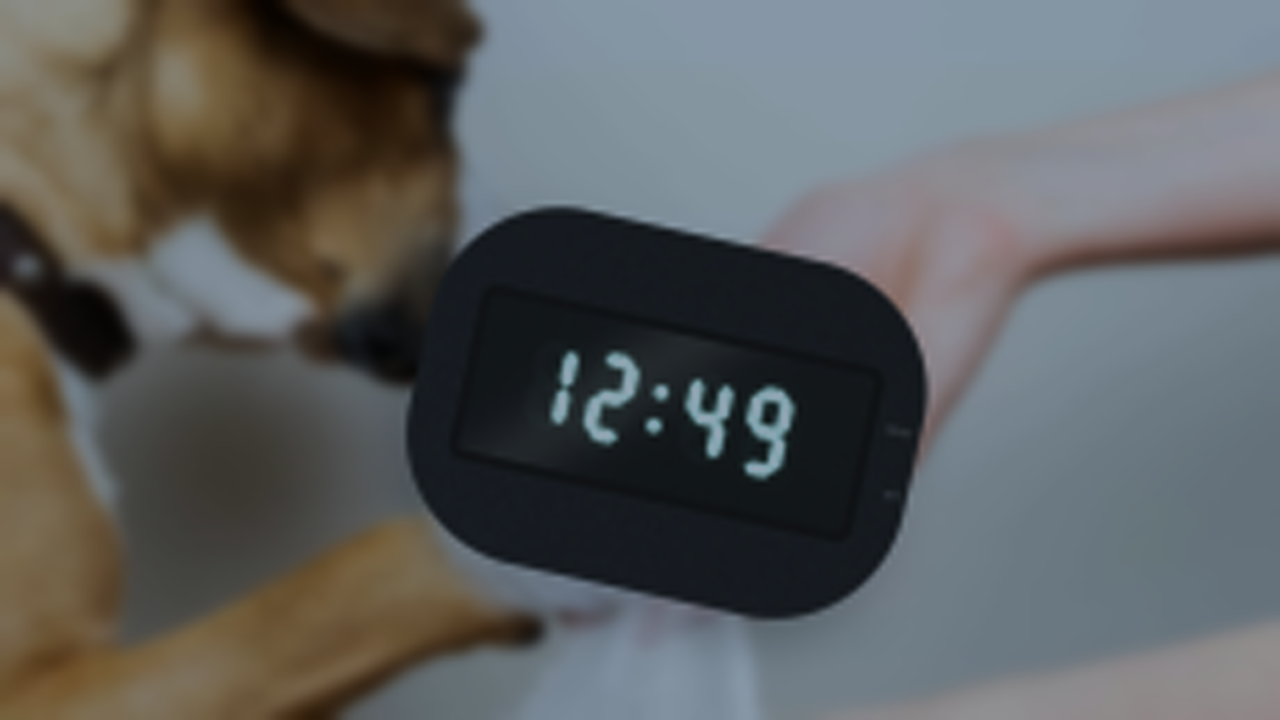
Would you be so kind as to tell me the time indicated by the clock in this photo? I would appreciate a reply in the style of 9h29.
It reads 12h49
